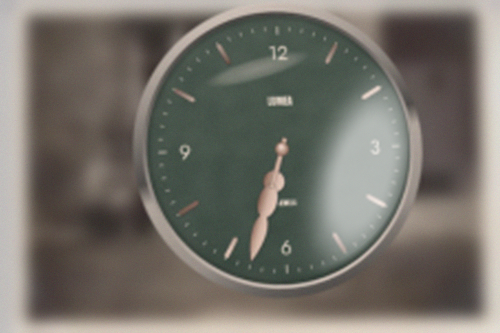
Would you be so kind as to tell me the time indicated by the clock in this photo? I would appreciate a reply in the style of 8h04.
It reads 6h33
